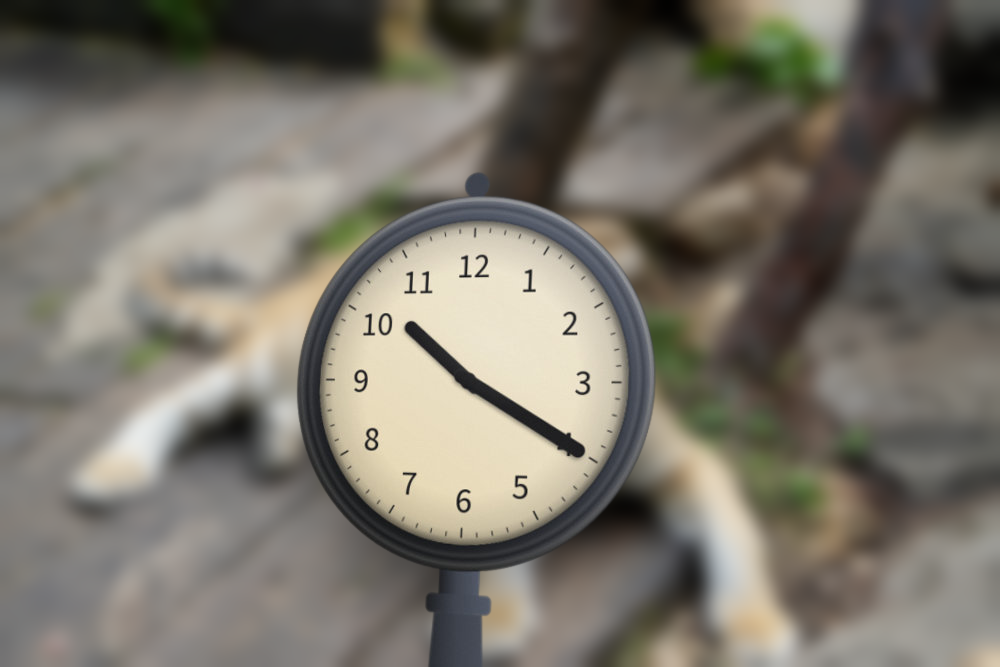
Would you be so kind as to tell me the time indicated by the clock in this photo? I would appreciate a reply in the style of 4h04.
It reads 10h20
